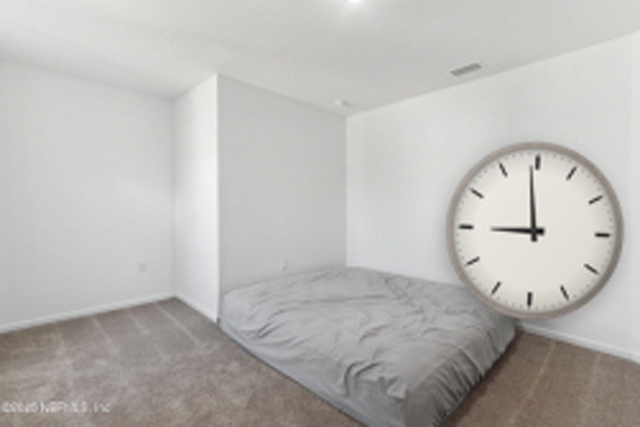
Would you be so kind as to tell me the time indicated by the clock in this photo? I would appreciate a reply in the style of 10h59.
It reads 8h59
